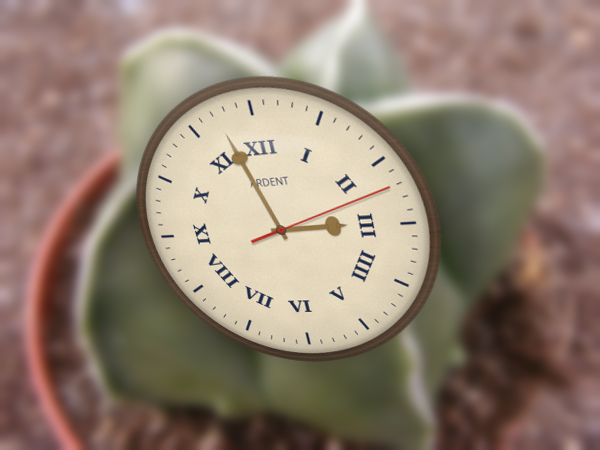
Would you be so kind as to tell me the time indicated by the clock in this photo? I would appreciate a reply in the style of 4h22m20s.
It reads 2h57m12s
